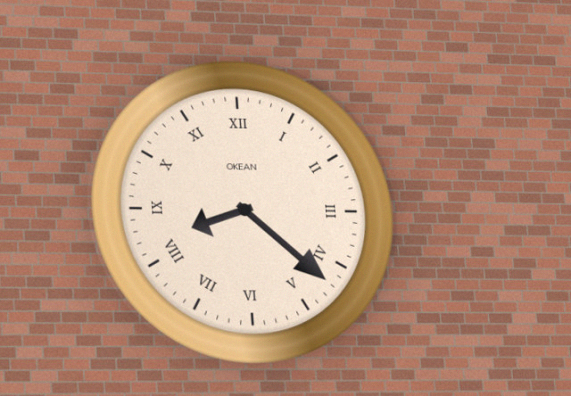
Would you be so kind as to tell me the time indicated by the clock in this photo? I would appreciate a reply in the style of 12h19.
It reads 8h22
